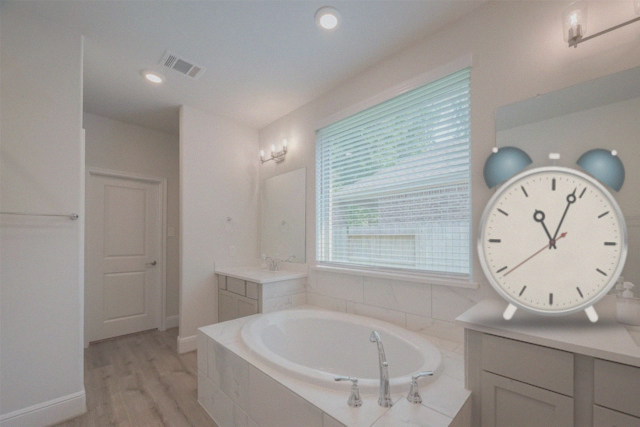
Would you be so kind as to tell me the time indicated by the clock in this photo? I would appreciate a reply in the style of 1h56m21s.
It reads 11h03m39s
